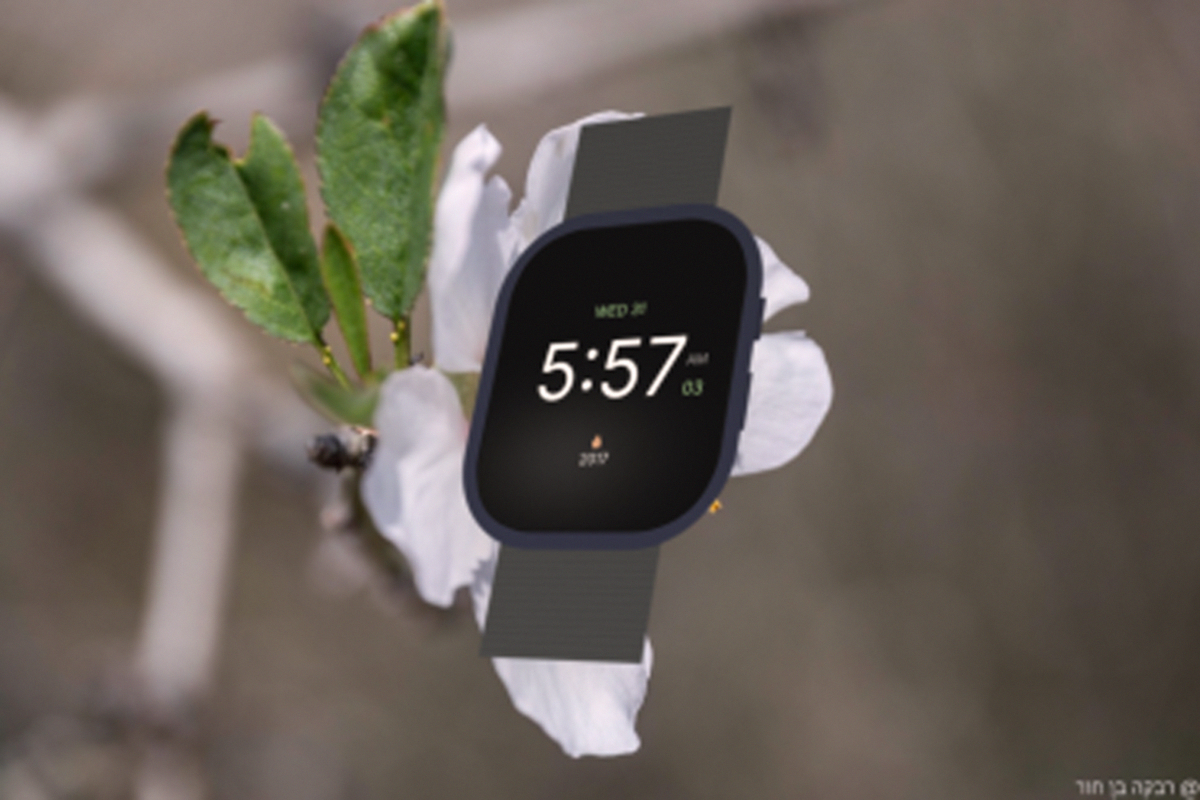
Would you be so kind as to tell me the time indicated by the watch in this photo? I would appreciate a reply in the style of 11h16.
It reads 5h57
